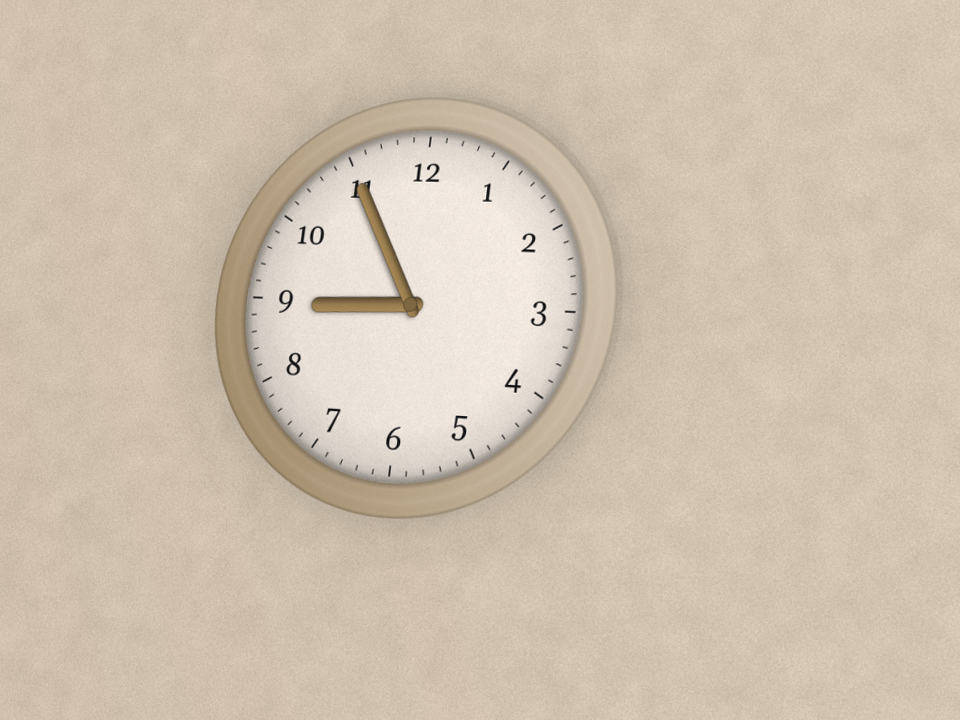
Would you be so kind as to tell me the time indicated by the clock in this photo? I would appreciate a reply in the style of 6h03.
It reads 8h55
